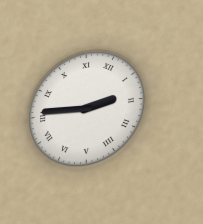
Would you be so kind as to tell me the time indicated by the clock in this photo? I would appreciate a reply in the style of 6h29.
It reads 1h41
